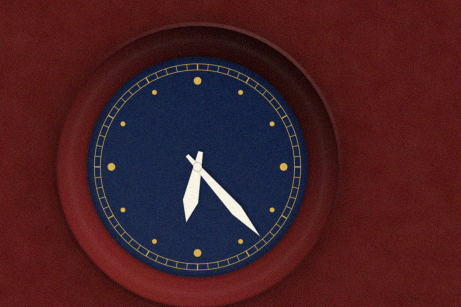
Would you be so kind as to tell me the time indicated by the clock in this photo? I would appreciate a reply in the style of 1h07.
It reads 6h23
